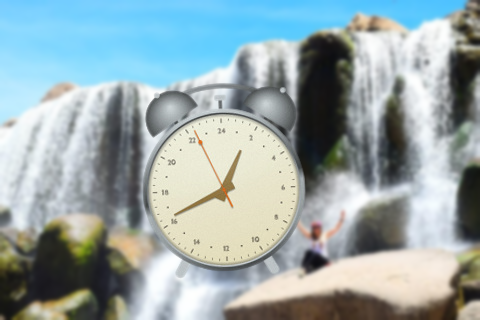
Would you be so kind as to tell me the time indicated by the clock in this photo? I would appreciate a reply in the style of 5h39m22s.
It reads 1h40m56s
